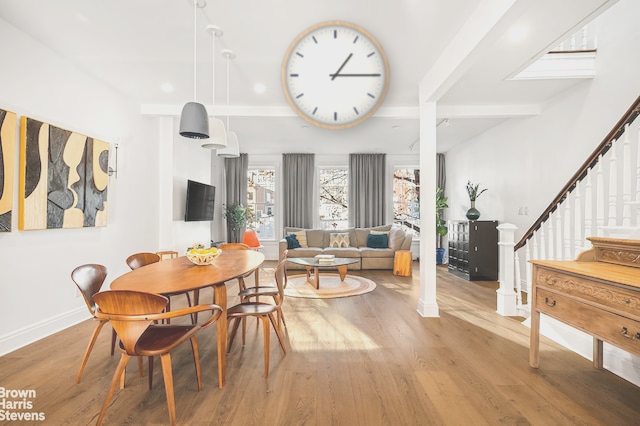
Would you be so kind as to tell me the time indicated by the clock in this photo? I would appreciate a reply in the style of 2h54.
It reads 1h15
